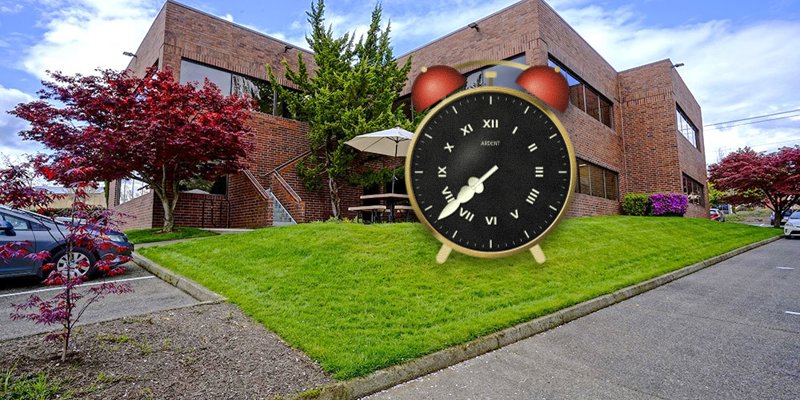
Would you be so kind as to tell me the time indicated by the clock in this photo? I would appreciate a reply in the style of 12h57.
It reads 7h38
